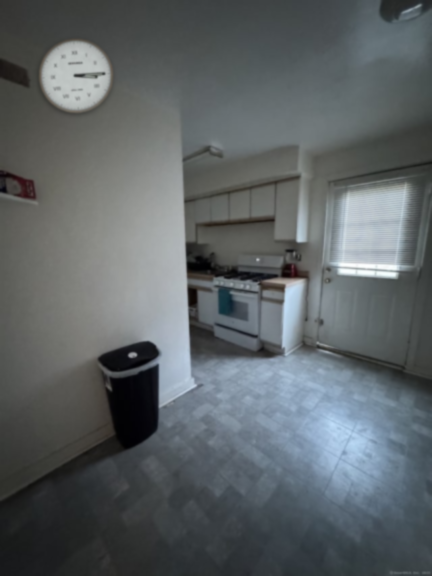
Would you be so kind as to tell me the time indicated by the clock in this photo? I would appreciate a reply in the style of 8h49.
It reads 3h15
